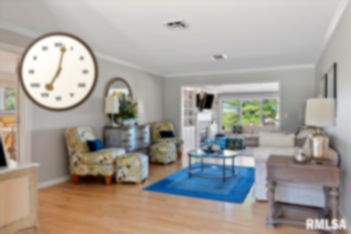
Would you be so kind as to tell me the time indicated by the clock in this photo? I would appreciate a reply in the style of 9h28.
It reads 7h02
